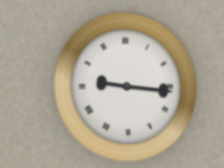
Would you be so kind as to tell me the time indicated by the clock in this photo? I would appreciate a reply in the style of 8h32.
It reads 9h16
